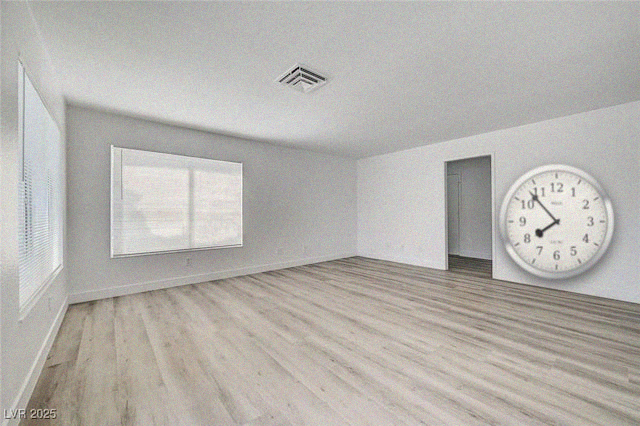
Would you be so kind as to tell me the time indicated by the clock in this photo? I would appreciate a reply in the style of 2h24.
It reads 7h53
